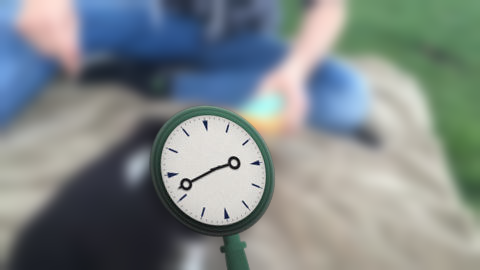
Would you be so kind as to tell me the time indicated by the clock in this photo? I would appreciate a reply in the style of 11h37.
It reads 2h42
